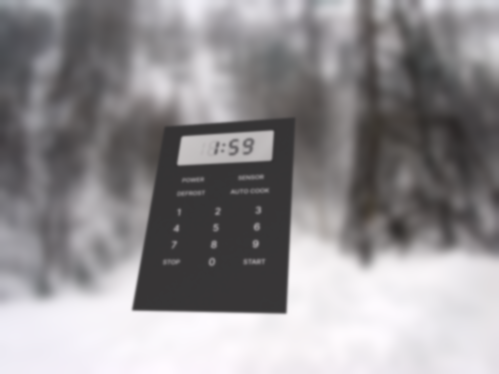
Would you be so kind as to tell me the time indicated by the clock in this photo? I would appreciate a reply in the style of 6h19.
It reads 1h59
